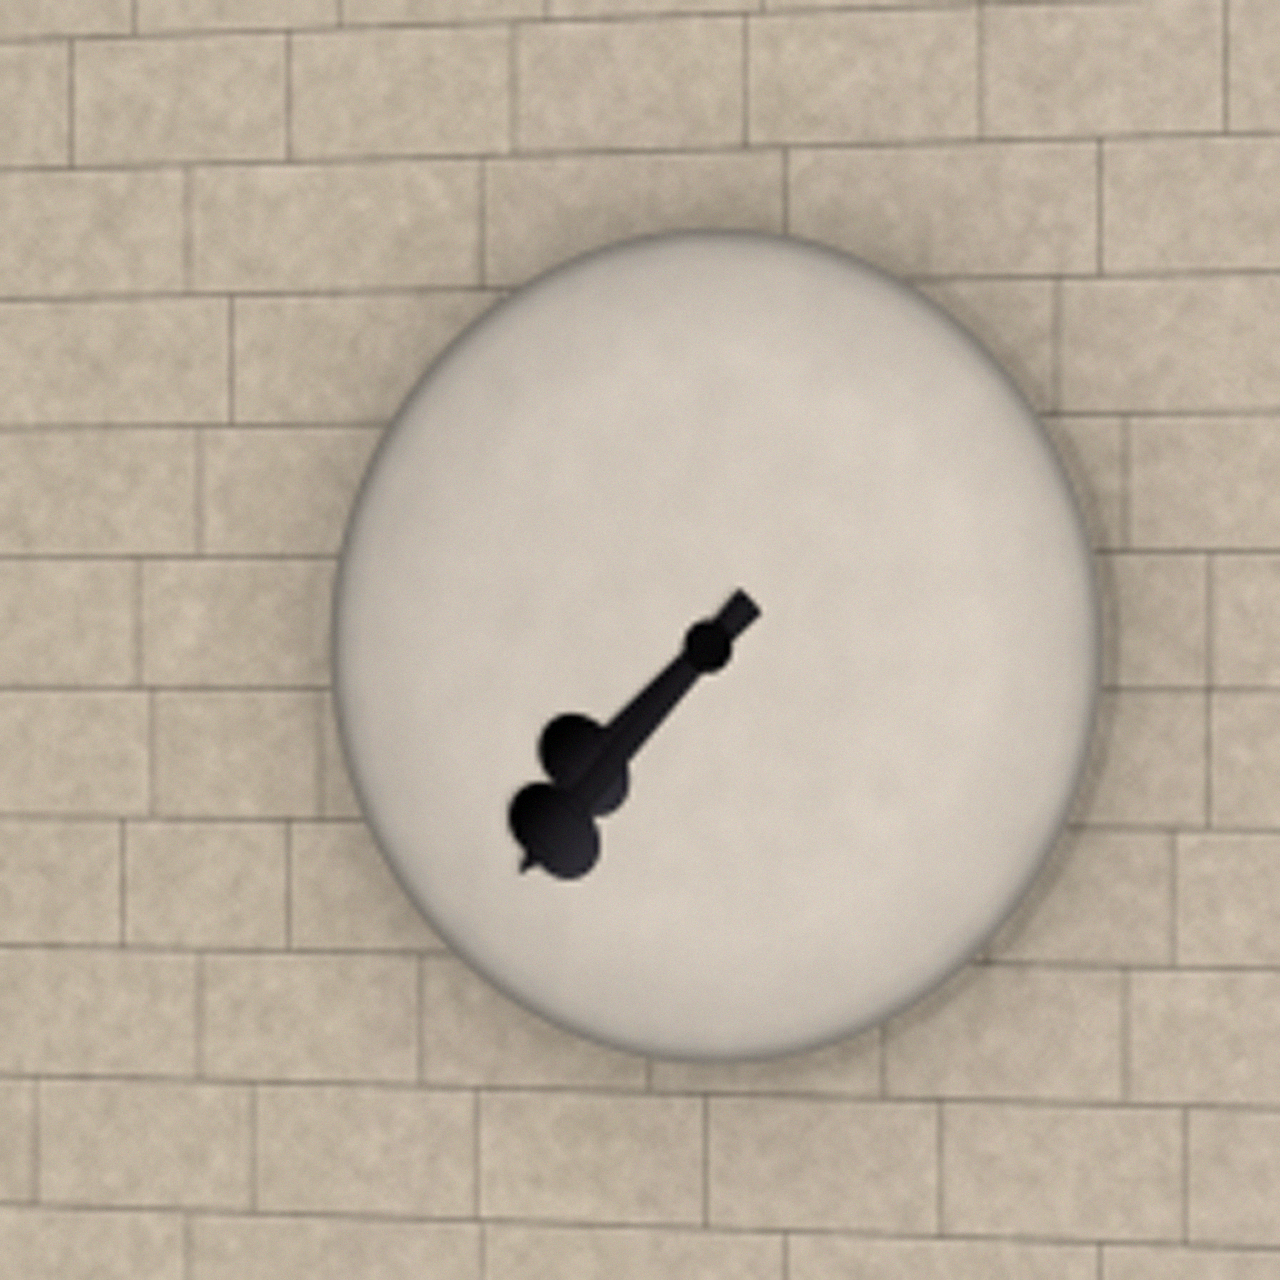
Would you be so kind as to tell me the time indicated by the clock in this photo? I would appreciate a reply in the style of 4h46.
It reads 7h37
